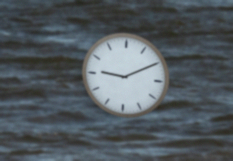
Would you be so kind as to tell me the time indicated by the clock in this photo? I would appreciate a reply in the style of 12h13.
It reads 9h10
